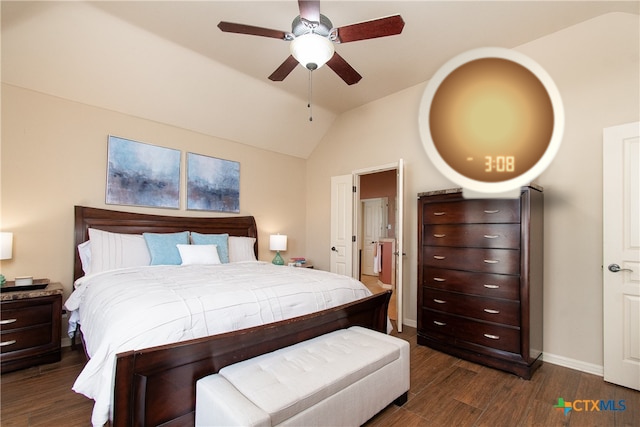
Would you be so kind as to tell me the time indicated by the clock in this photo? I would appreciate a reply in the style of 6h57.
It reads 3h08
